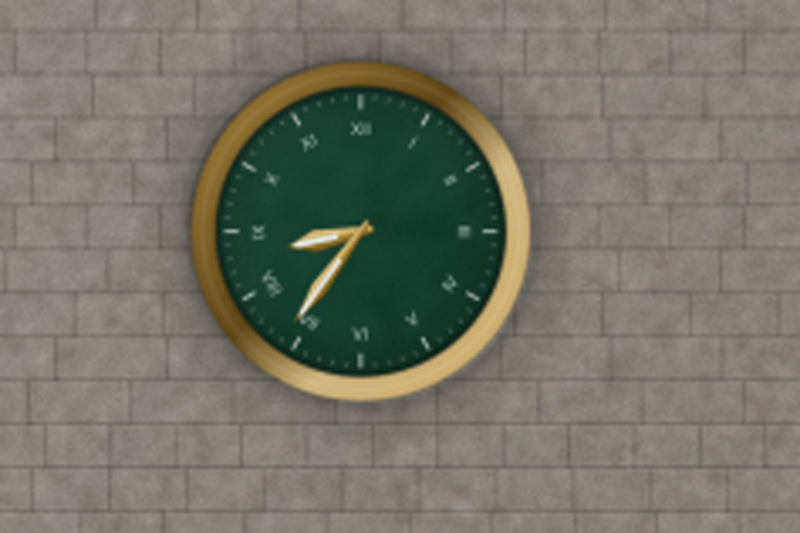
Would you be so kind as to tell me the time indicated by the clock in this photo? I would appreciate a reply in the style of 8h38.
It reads 8h36
